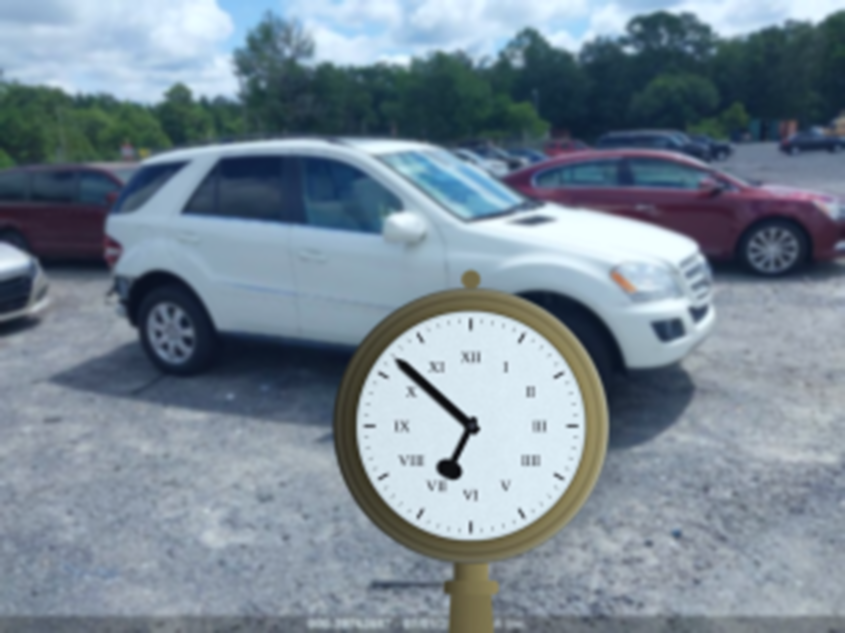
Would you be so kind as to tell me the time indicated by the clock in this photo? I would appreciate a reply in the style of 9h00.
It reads 6h52
